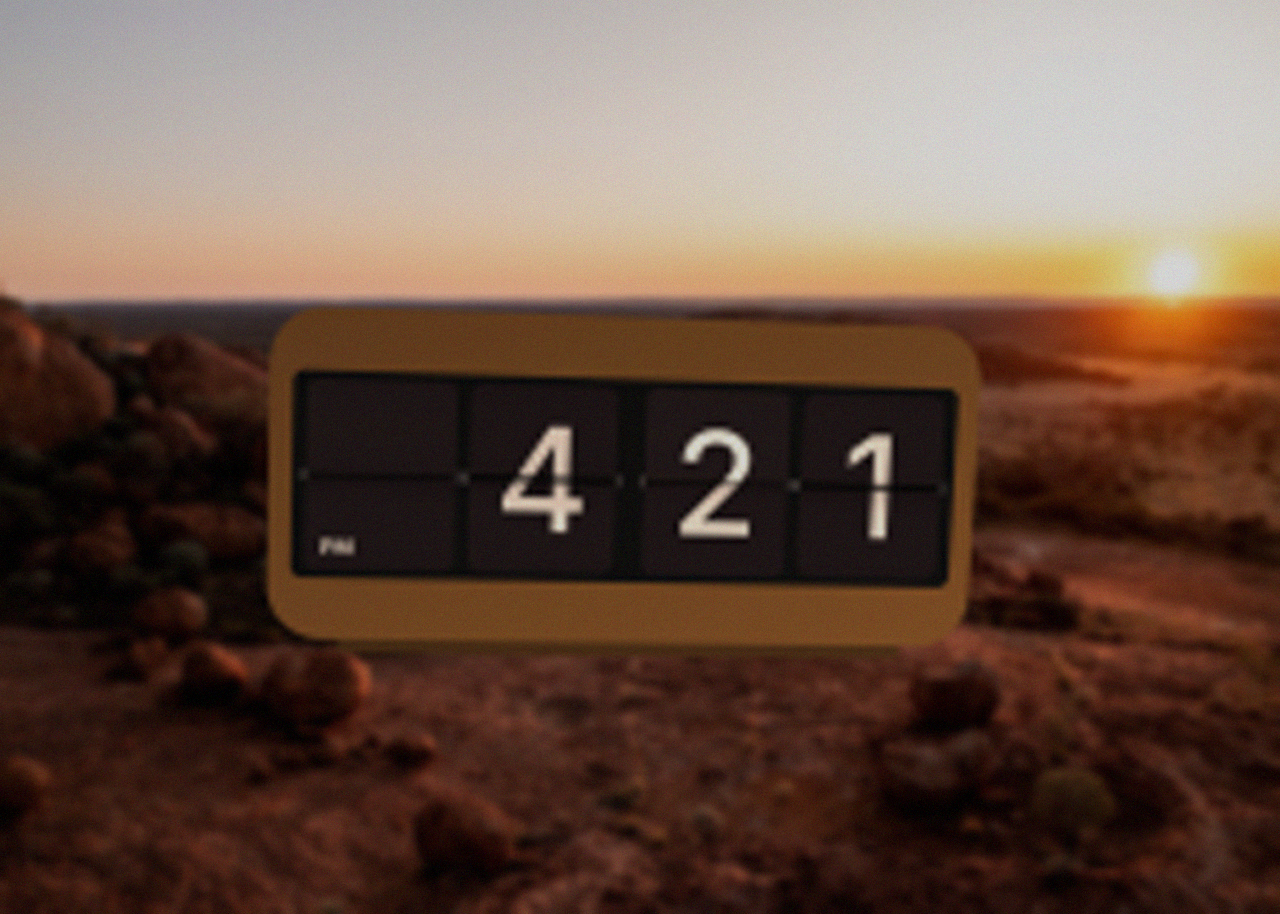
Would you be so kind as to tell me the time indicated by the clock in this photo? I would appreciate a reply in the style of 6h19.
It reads 4h21
